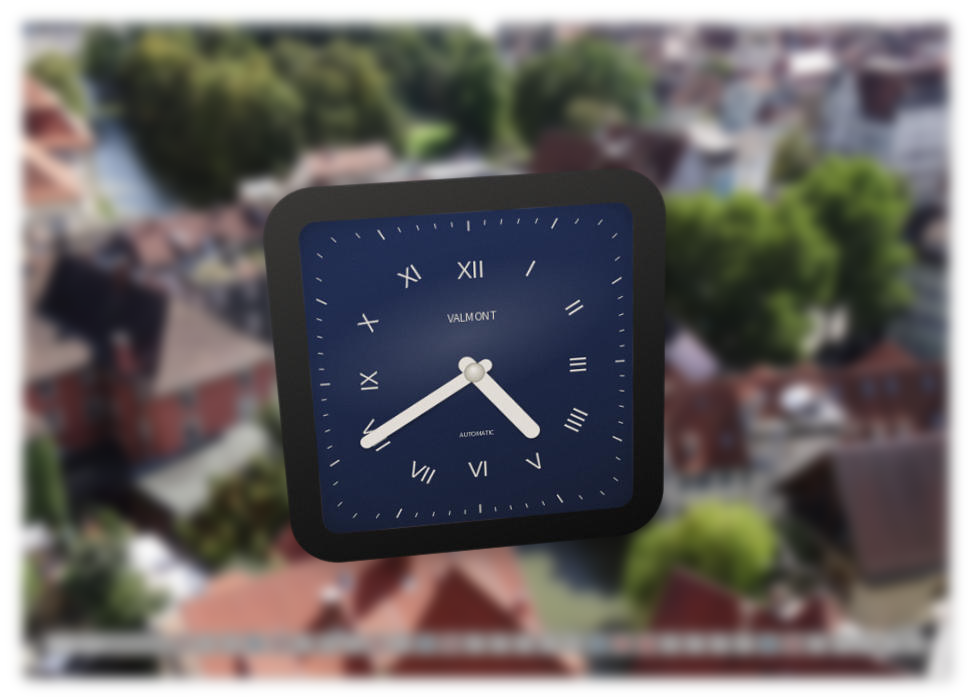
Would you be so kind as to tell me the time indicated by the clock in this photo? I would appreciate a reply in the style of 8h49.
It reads 4h40
